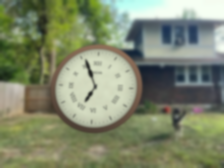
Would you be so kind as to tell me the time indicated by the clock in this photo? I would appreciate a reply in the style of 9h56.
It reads 6h56
